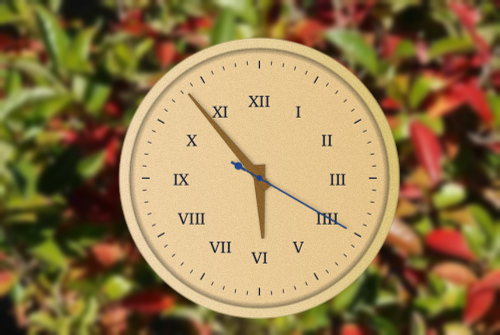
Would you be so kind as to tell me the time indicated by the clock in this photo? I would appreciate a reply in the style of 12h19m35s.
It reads 5h53m20s
